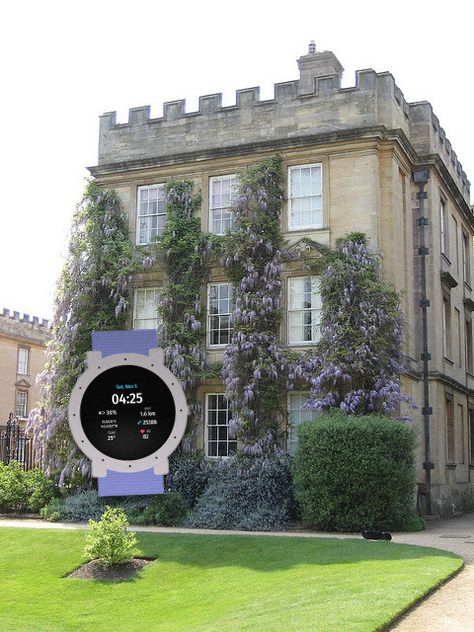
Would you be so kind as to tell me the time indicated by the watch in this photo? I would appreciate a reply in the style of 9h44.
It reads 4h25
